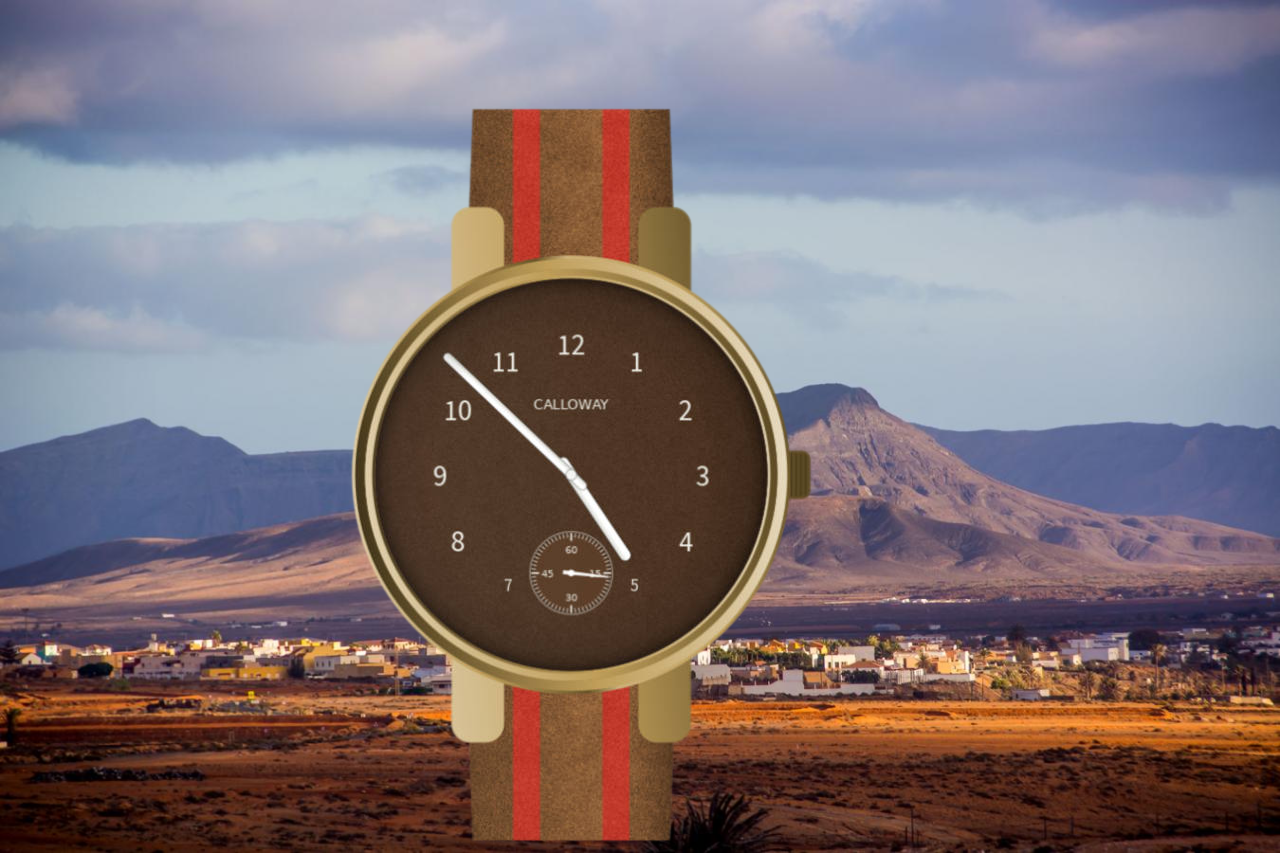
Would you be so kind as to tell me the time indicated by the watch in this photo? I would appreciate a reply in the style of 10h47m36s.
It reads 4h52m16s
